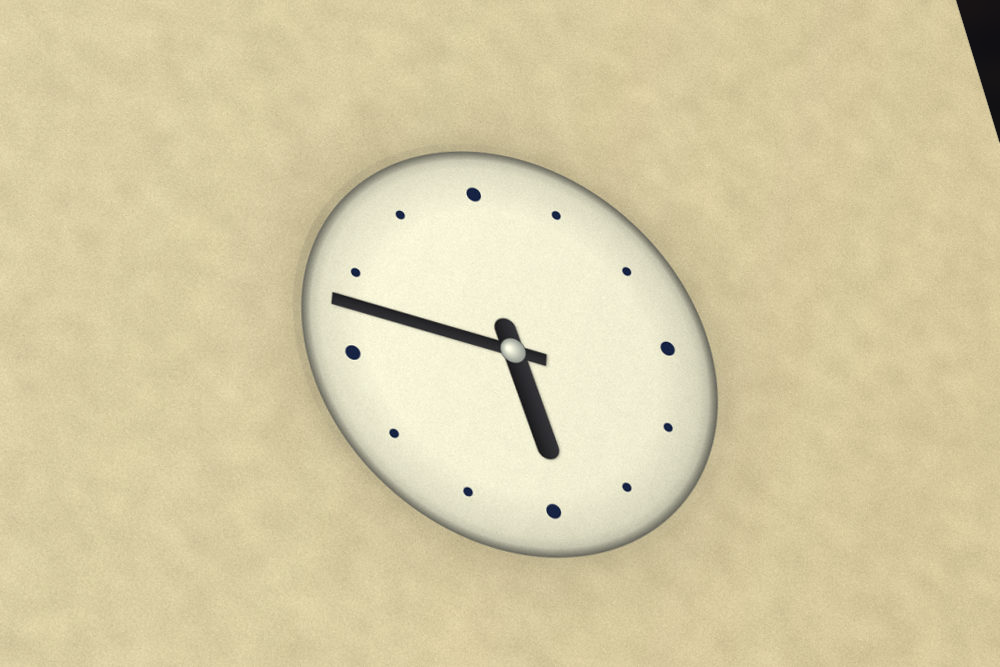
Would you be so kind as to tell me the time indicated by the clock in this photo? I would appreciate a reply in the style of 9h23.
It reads 5h48
